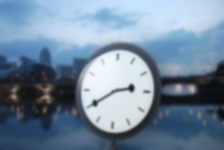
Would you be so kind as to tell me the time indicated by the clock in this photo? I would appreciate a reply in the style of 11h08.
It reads 2h40
